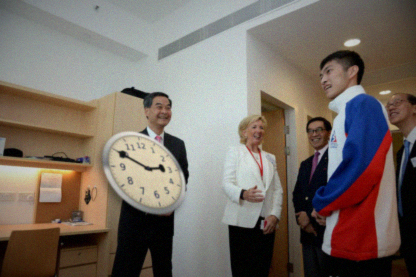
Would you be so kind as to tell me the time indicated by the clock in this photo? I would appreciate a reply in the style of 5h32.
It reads 2h50
